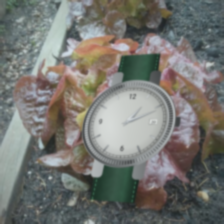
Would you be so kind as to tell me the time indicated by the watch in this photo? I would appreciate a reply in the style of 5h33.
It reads 1h11
